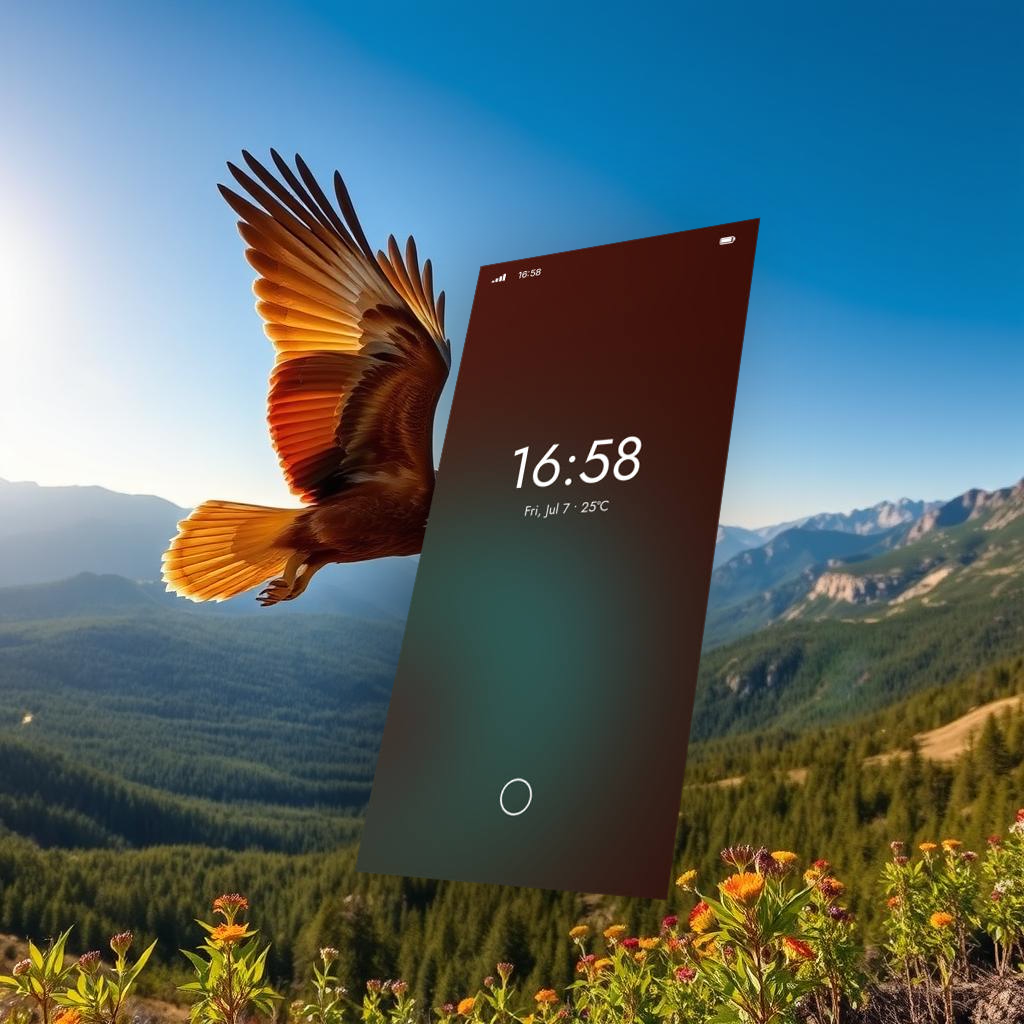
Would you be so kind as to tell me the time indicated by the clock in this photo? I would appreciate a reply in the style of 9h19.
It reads 16h58
